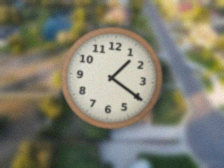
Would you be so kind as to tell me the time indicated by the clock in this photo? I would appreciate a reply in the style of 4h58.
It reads 1h20
